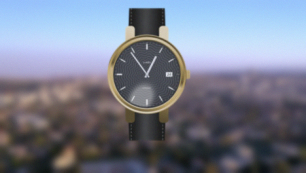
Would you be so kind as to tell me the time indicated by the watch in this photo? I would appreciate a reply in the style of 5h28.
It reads 12h54
